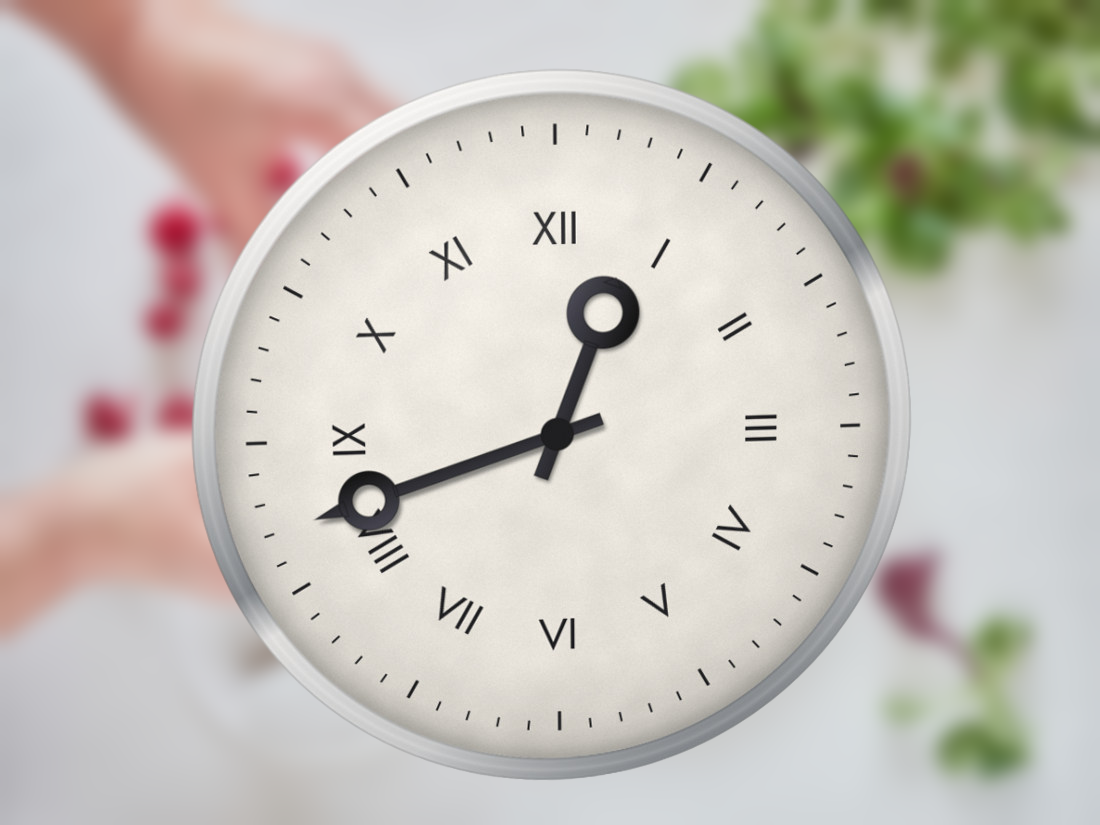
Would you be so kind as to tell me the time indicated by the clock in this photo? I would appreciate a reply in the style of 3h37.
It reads 12h42
